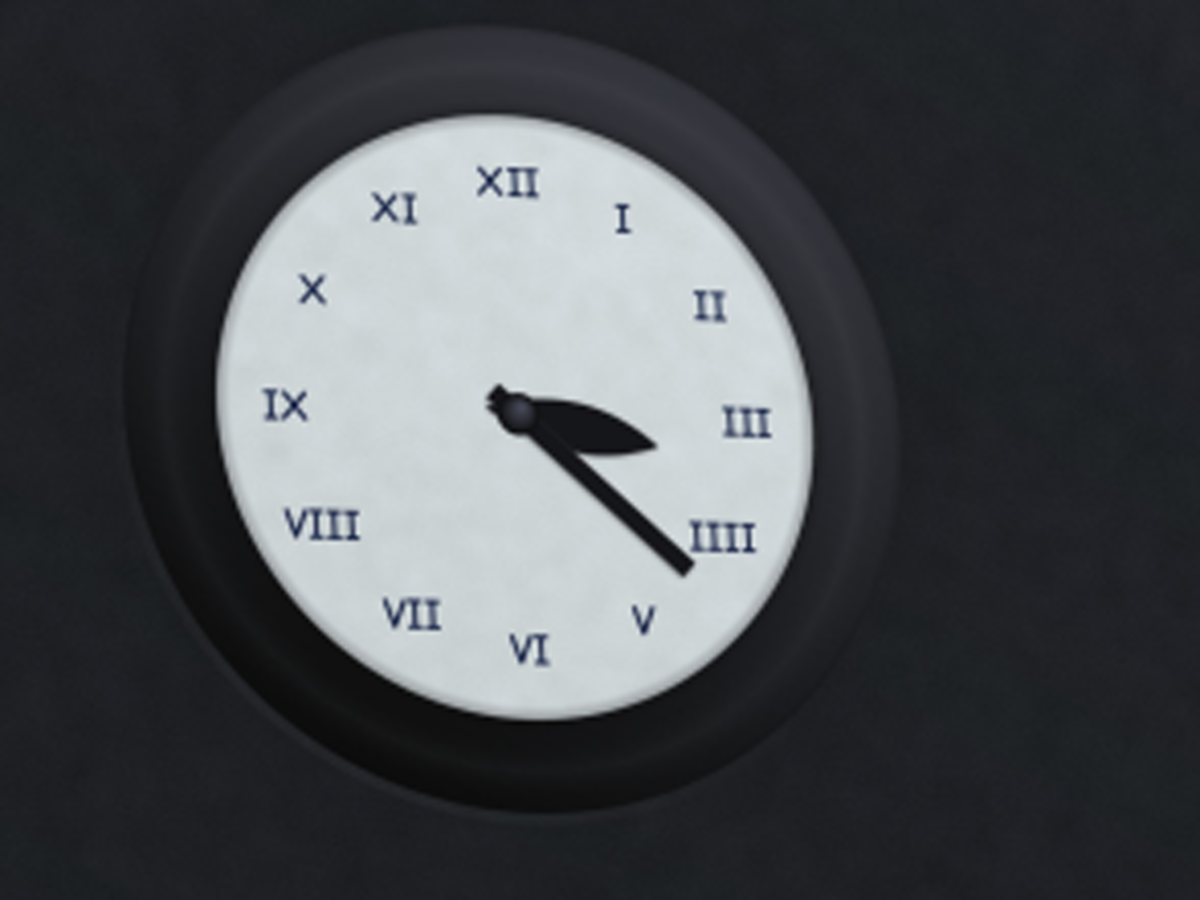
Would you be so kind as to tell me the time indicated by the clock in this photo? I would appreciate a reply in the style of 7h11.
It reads 3h22
